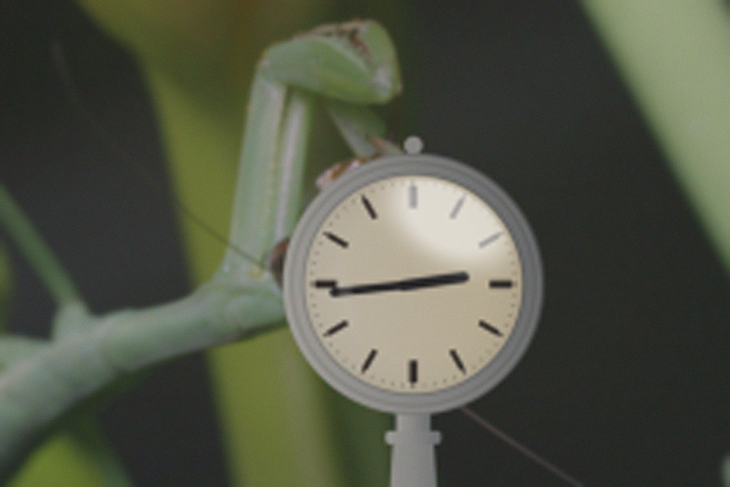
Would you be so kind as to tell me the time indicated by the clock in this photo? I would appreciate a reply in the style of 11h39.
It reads 2h44
